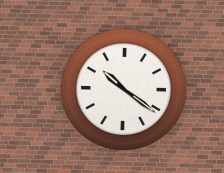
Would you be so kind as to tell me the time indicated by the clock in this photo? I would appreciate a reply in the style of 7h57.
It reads 10h21
